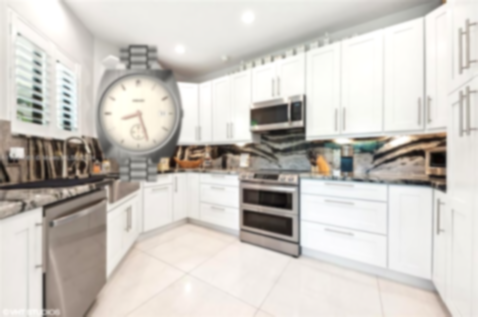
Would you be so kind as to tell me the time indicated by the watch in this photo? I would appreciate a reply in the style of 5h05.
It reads 8h27
